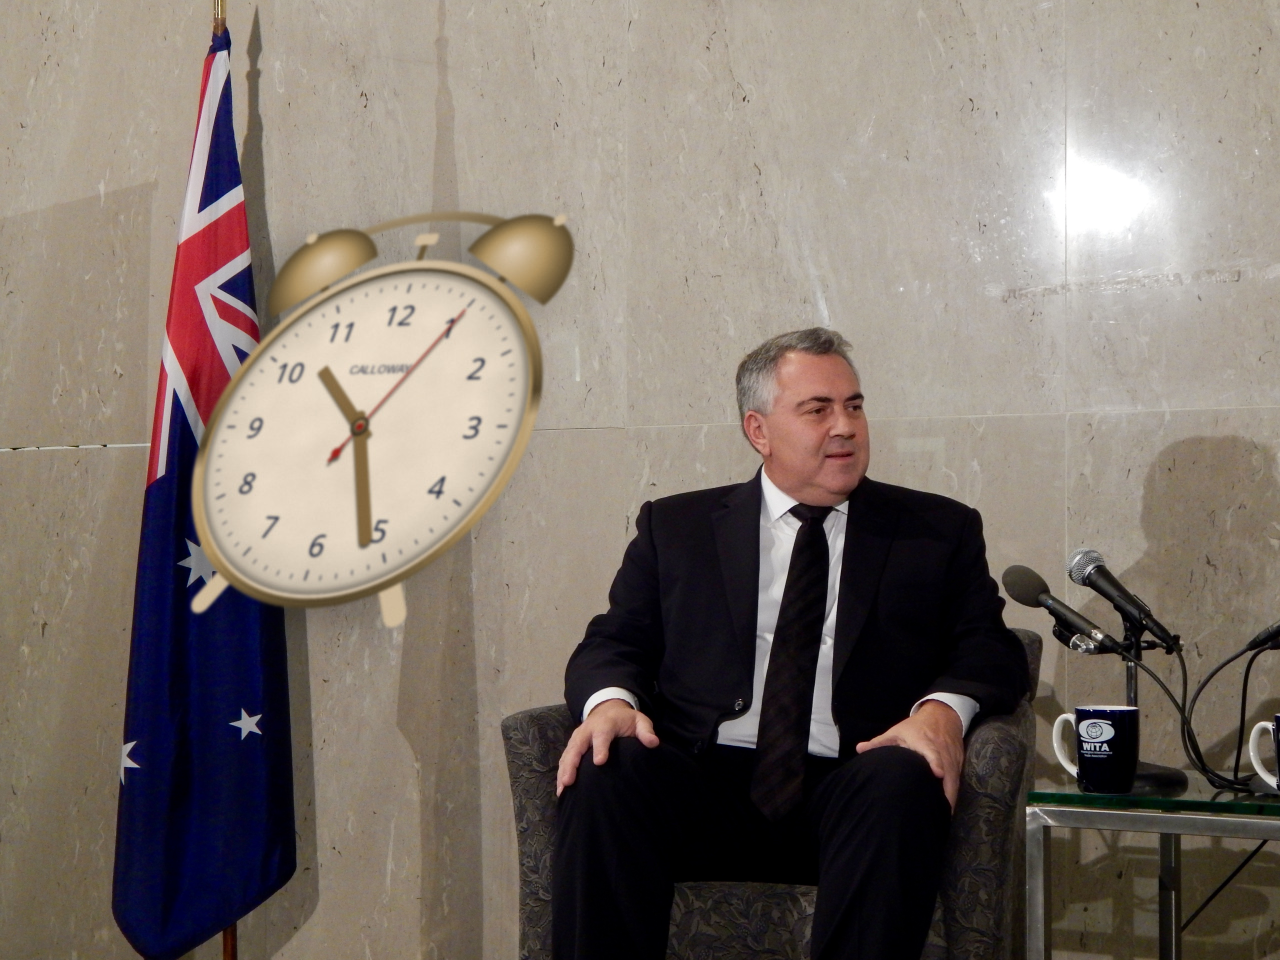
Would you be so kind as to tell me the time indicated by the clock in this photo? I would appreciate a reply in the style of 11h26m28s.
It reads 10h26m05s
